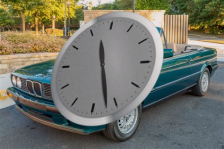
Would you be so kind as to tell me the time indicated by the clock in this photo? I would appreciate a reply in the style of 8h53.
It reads 11h27
